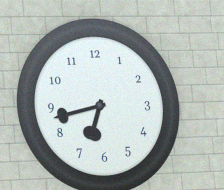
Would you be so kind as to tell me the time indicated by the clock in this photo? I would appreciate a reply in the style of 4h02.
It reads 6h43
